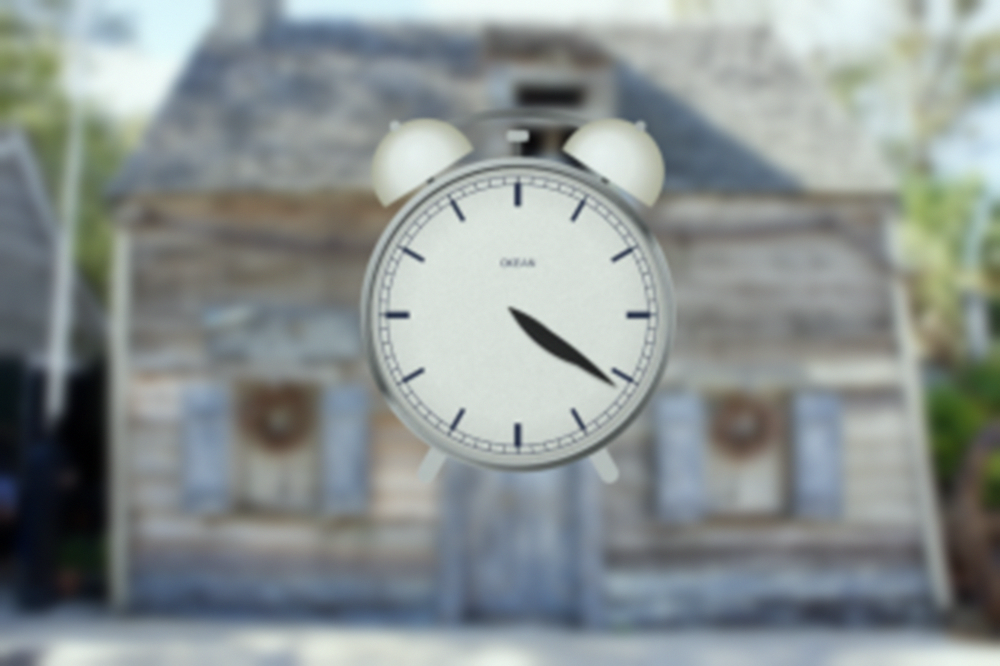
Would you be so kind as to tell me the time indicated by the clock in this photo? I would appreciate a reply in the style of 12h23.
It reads 4h21
